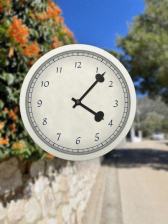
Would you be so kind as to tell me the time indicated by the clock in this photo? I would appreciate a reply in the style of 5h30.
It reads 4h07
